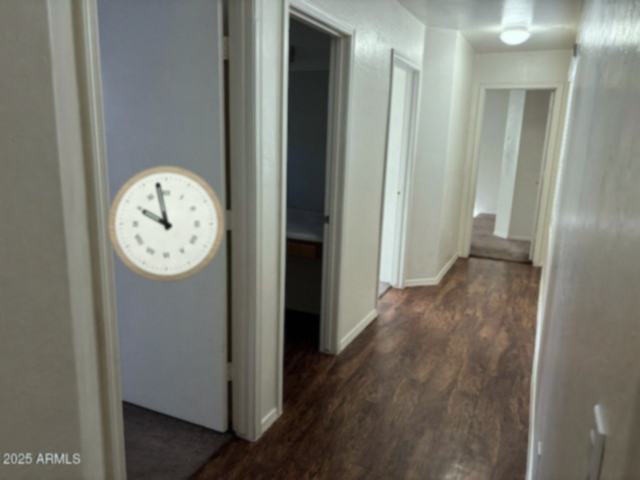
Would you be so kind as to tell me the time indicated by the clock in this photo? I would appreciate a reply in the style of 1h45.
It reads 9h58
